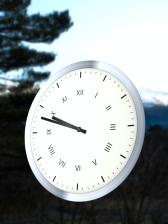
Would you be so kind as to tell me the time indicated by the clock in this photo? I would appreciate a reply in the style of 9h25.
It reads 9h48
